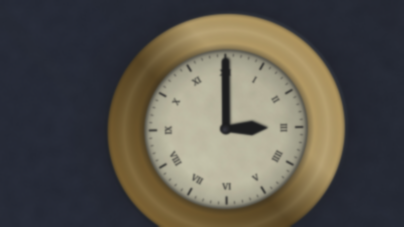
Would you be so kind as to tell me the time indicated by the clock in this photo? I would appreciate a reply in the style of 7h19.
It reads 3h00
